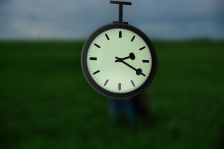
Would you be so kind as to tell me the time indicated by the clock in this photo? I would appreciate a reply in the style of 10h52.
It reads 2h20
